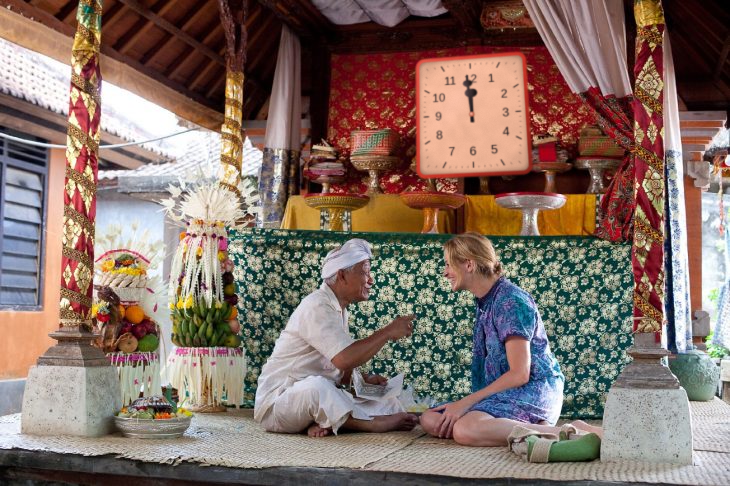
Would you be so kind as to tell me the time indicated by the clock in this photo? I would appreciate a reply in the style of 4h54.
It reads 11h59
